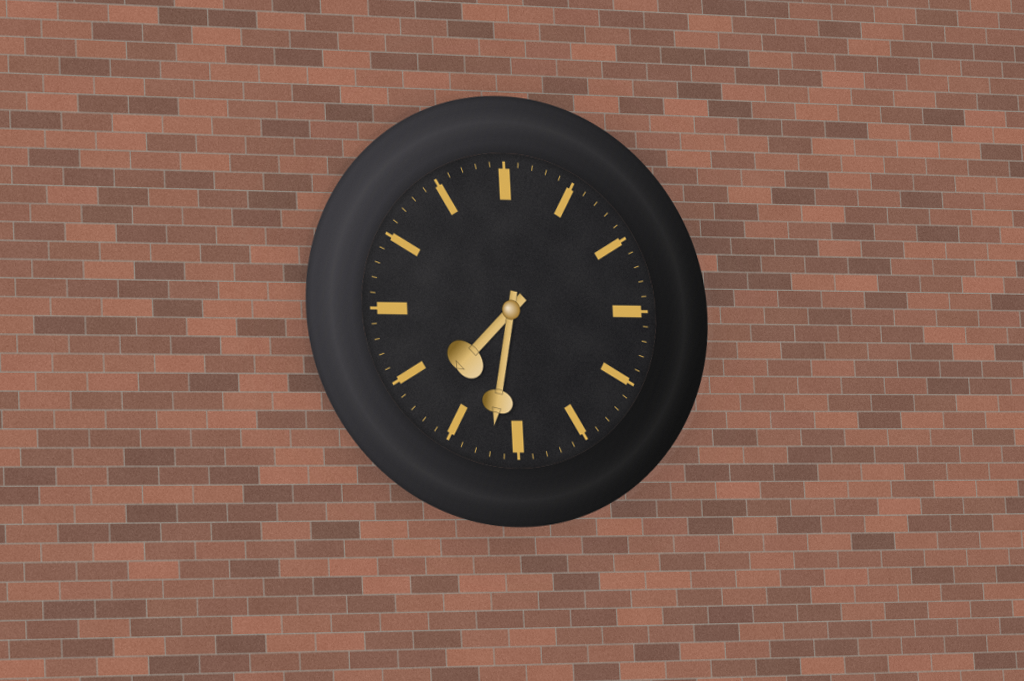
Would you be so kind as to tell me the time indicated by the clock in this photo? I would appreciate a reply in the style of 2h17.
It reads 7h32
